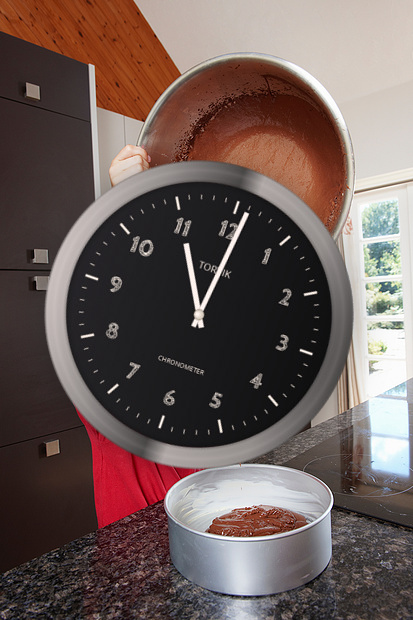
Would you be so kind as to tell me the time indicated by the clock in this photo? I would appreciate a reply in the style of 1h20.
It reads 11h01
